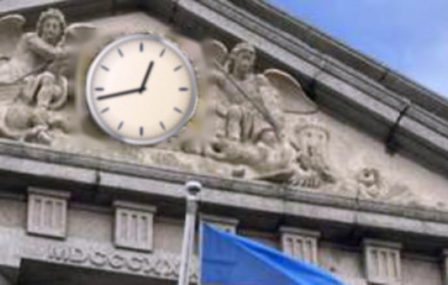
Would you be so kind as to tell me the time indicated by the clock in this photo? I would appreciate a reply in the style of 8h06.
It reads 12h43
